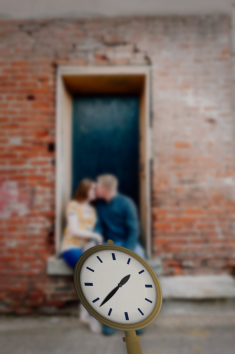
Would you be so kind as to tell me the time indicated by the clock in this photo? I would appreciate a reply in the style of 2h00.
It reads 1h38
